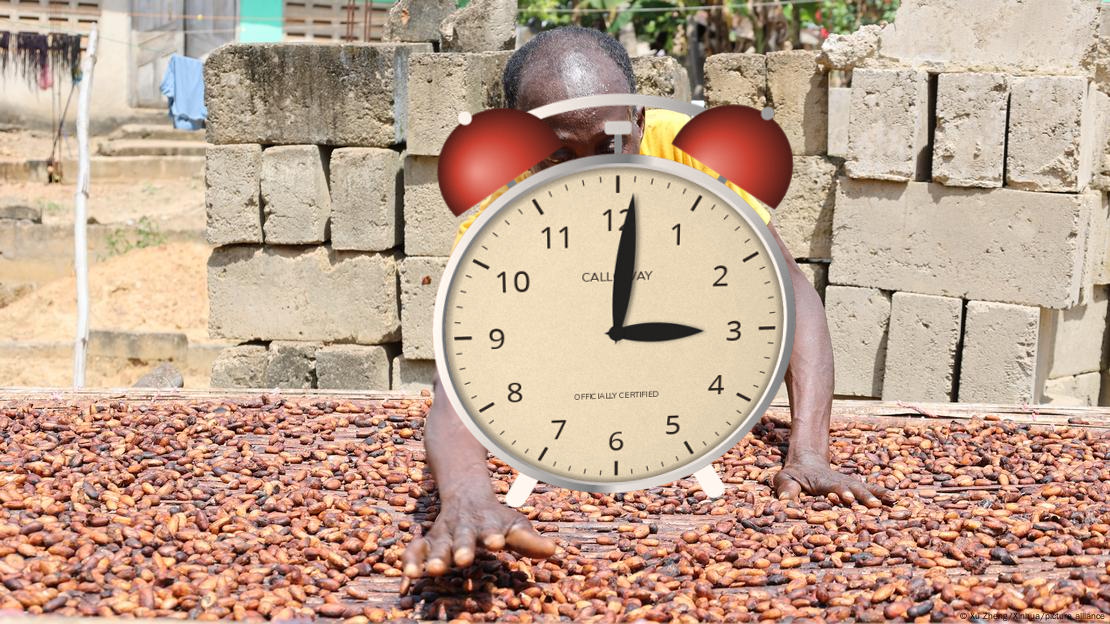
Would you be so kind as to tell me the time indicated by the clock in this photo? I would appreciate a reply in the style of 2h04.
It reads 3h01
